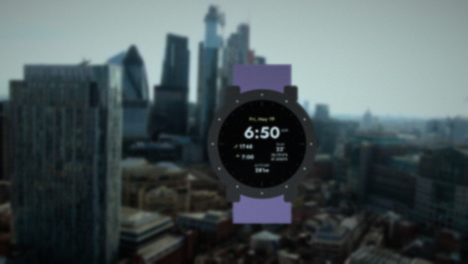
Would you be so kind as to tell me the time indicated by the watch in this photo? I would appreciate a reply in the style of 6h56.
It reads 6h50
